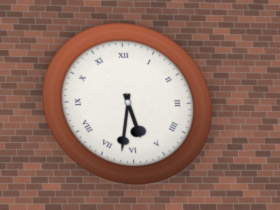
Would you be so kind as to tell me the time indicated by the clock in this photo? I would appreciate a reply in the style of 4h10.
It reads 5h32
